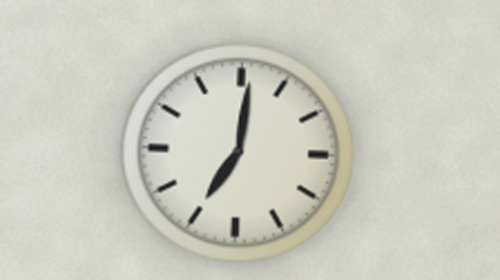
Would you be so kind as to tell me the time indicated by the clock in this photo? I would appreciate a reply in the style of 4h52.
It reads 7h01
